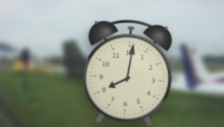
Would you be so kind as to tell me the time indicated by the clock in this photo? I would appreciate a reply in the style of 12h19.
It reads 8h01
